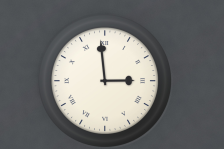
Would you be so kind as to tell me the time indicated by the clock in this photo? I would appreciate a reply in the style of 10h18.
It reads 2h59
